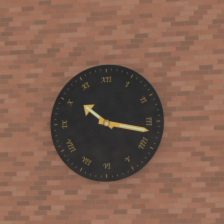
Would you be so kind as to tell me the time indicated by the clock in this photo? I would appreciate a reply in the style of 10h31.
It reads 10h17
